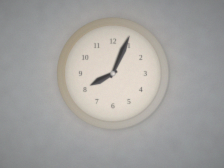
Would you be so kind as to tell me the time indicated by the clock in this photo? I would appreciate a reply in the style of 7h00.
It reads 8h04
